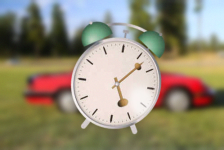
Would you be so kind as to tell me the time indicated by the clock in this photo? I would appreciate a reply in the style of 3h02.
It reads 5h07
